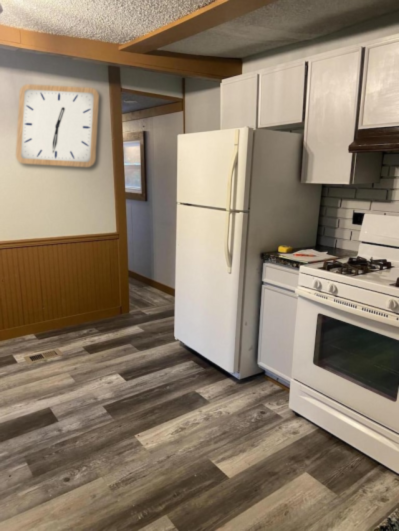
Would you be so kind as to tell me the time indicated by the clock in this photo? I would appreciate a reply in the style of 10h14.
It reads 12h31
